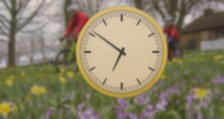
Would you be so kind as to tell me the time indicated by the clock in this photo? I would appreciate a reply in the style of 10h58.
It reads 6h51
